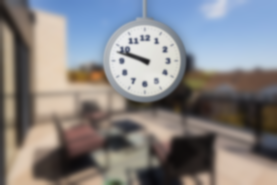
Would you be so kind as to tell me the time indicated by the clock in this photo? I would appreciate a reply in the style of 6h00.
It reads 9h48
